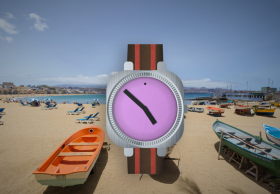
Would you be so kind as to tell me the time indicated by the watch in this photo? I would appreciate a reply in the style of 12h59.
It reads 4h52
